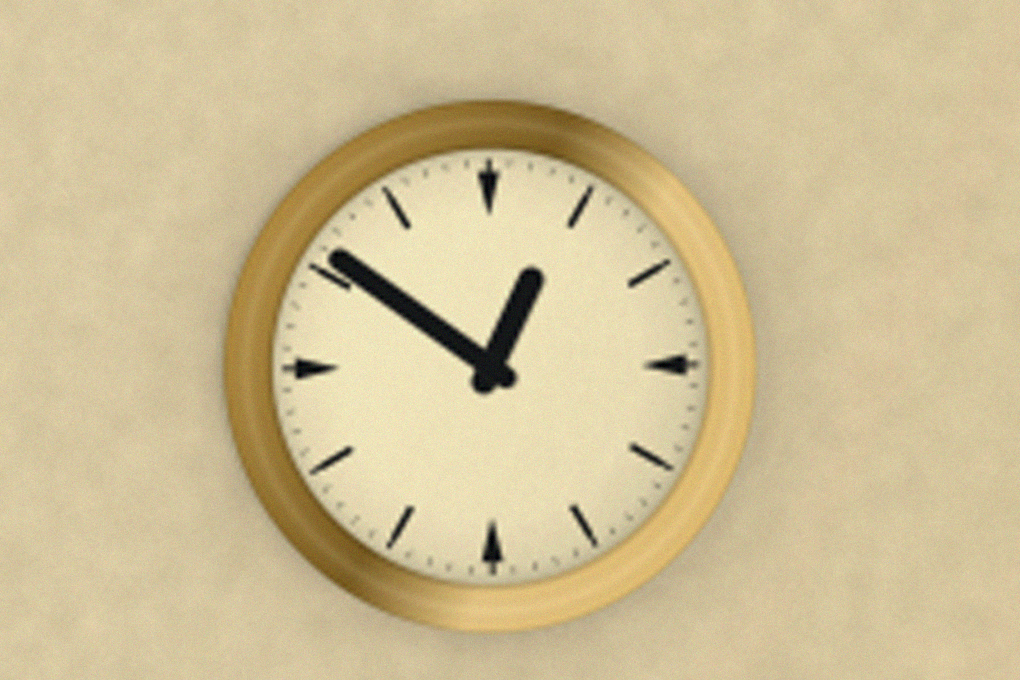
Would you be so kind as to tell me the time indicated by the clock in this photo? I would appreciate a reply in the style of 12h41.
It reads 12h51
